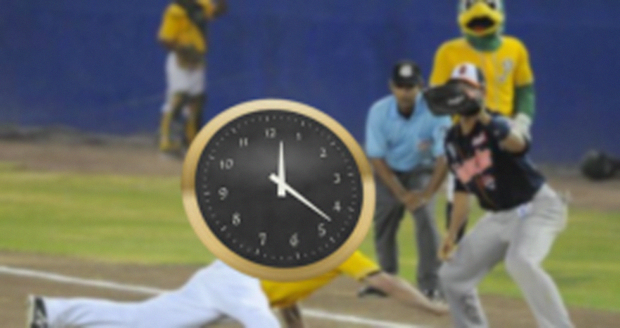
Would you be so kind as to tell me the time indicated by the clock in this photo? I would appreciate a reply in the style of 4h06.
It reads 12h23
